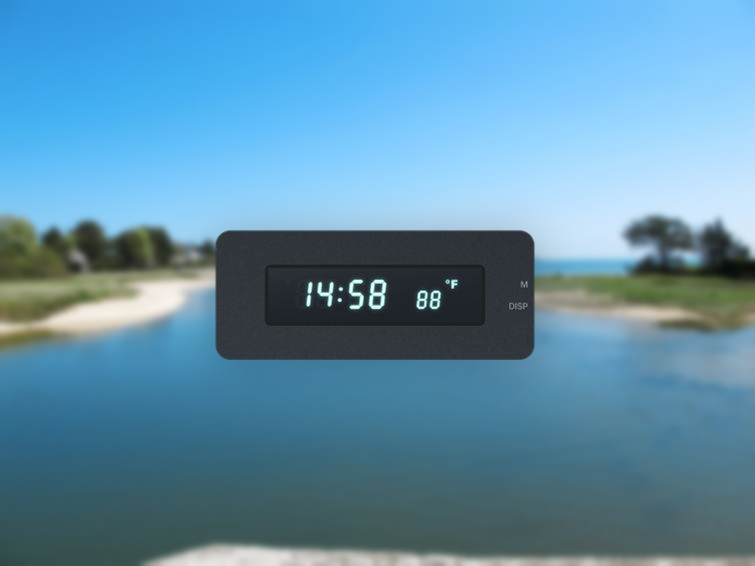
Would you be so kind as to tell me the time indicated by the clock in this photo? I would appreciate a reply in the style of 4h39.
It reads 14h58
